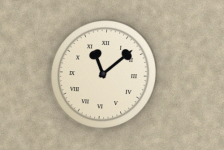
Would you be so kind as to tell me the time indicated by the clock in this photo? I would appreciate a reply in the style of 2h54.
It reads 11h08
